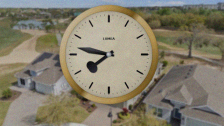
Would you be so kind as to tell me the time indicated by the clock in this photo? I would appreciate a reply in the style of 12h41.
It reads 7h47
